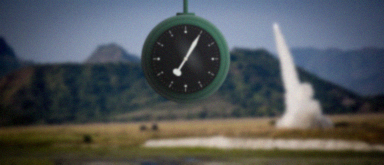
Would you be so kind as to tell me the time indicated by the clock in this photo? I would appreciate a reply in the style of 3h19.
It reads 7h05
